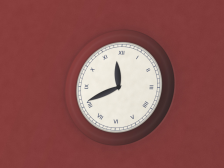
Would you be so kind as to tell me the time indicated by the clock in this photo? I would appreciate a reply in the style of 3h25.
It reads 11h41
